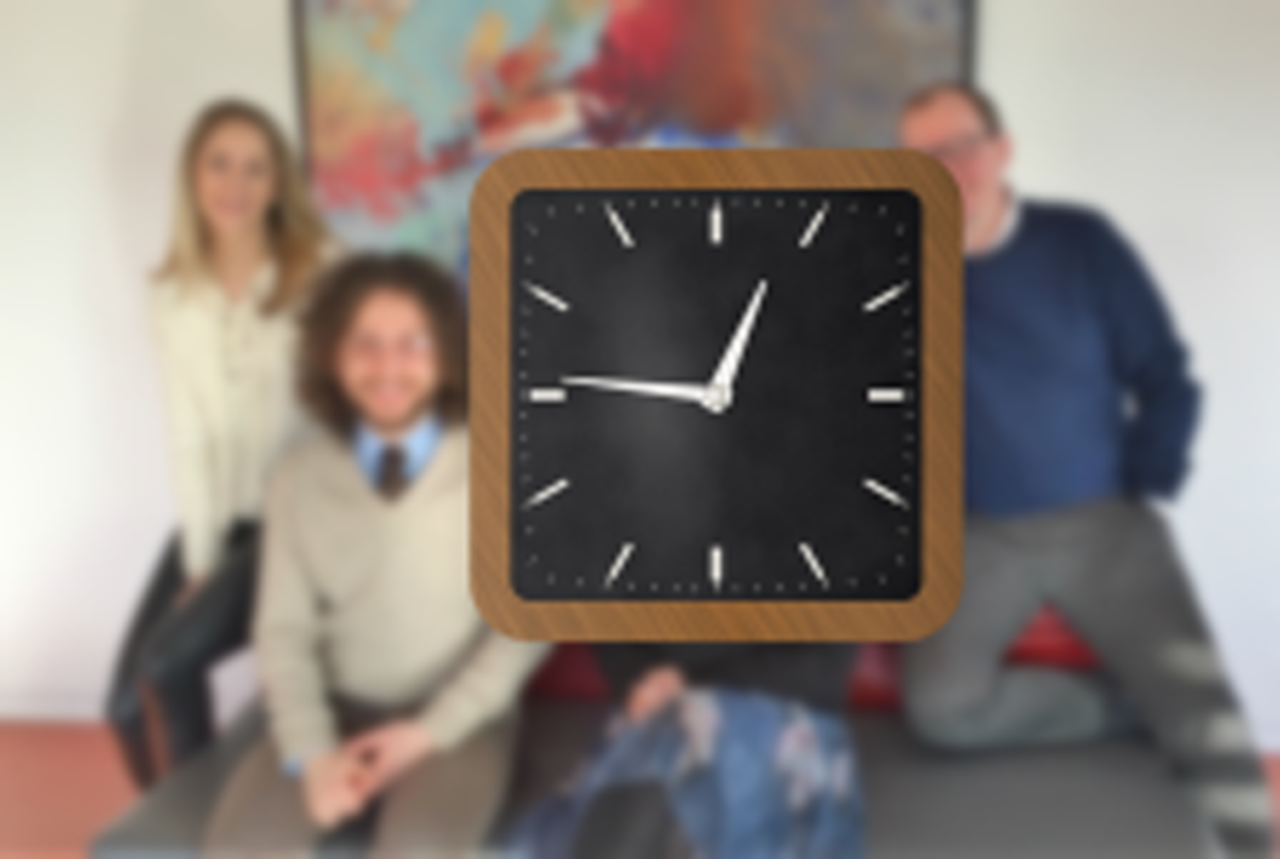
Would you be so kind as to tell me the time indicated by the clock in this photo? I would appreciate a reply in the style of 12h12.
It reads 12h46
